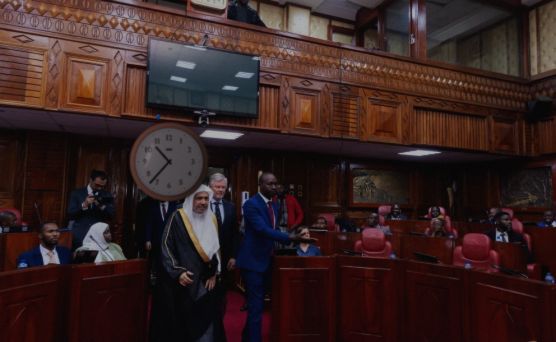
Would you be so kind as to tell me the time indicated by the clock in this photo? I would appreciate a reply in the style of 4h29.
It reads 10h37
